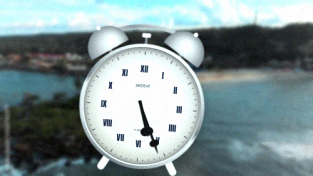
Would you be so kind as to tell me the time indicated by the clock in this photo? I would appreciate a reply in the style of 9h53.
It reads 5h26
